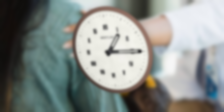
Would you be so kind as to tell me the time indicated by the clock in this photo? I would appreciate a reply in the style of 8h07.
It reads 1h15
